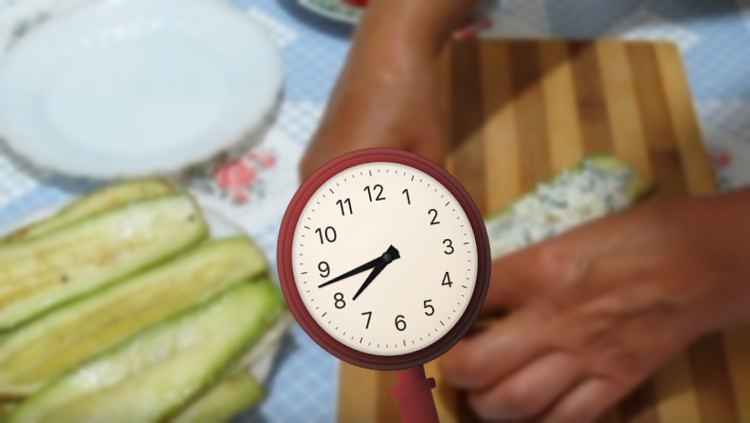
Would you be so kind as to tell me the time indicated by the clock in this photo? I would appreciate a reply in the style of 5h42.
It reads 7h43
